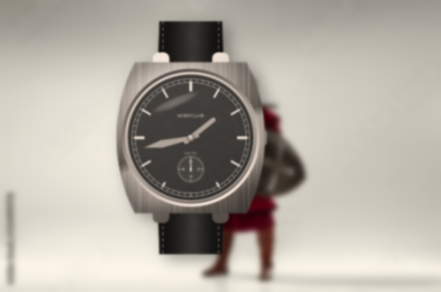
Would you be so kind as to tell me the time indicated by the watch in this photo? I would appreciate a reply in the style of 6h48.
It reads 1h43
